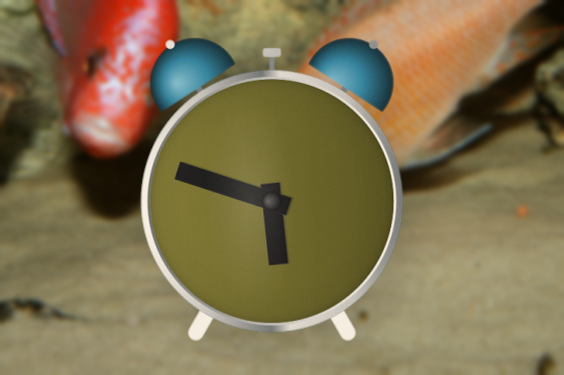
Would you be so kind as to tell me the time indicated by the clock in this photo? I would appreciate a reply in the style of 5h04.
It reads 5h48
